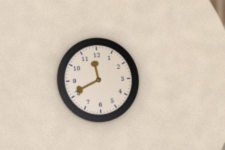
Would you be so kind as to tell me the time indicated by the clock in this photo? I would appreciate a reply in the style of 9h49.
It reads 11h41
